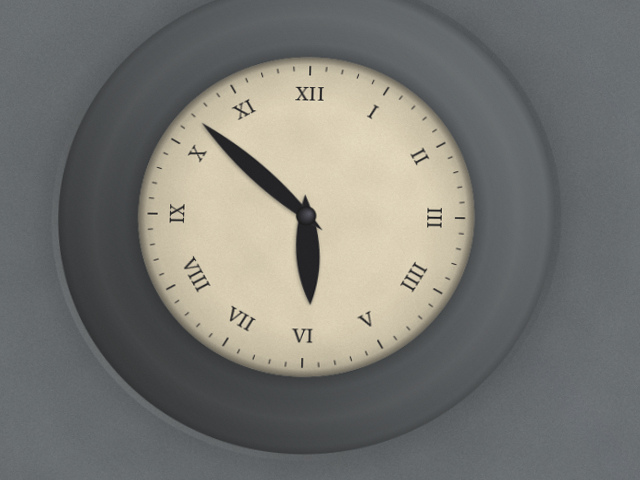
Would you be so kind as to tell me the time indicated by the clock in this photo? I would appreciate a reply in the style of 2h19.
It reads 5h52
